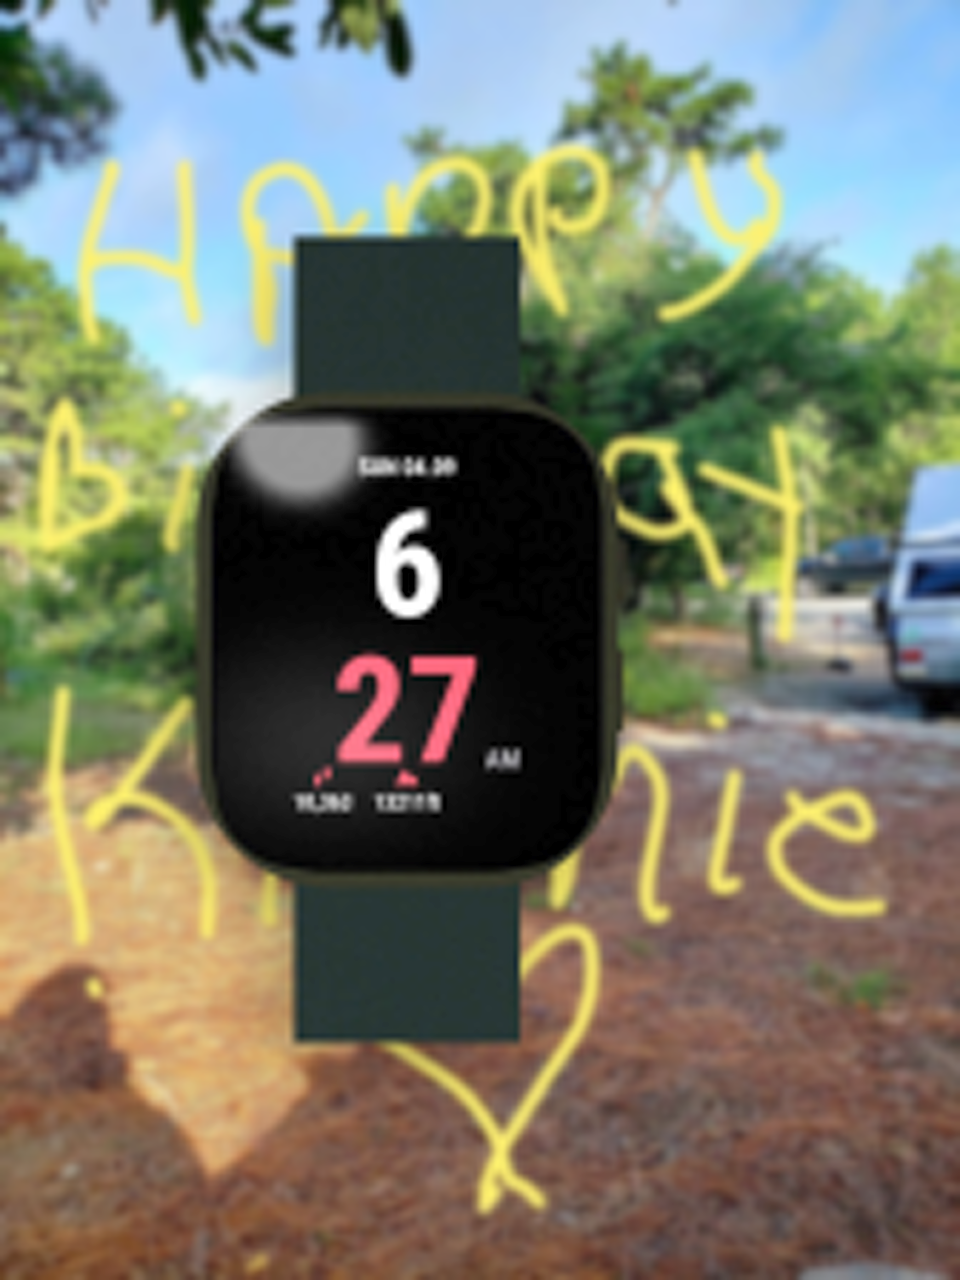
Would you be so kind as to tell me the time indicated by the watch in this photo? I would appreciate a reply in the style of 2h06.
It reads 6h27
